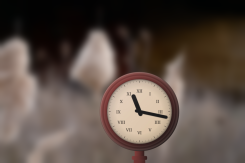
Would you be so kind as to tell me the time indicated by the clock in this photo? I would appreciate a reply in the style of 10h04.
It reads 11h17
